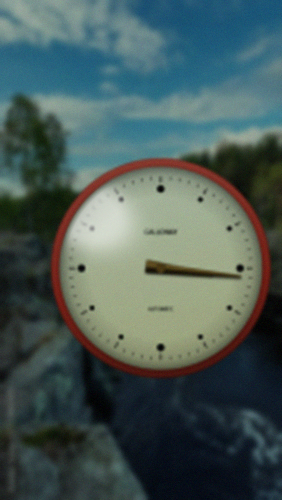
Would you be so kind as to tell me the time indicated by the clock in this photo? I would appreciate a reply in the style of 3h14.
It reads 3h16
